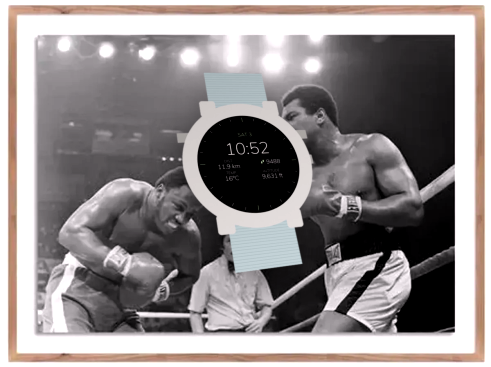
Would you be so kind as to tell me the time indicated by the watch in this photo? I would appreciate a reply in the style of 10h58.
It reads 10h52
